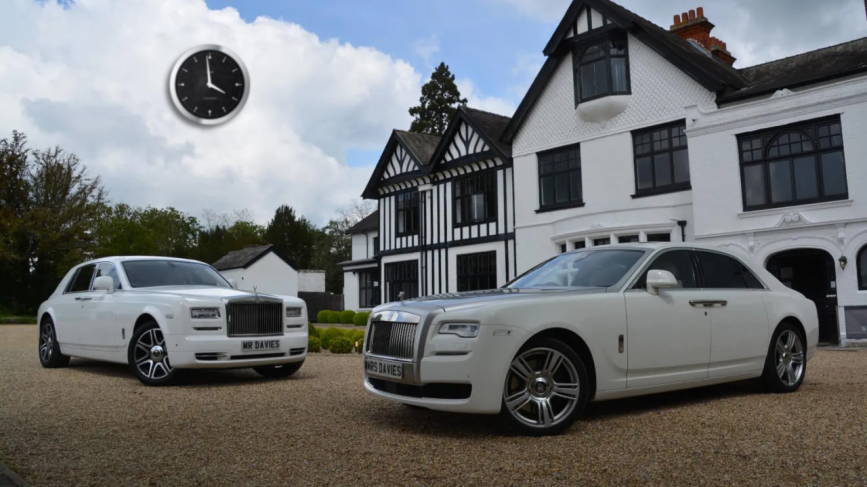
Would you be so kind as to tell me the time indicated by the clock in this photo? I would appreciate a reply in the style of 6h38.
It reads 3h59
